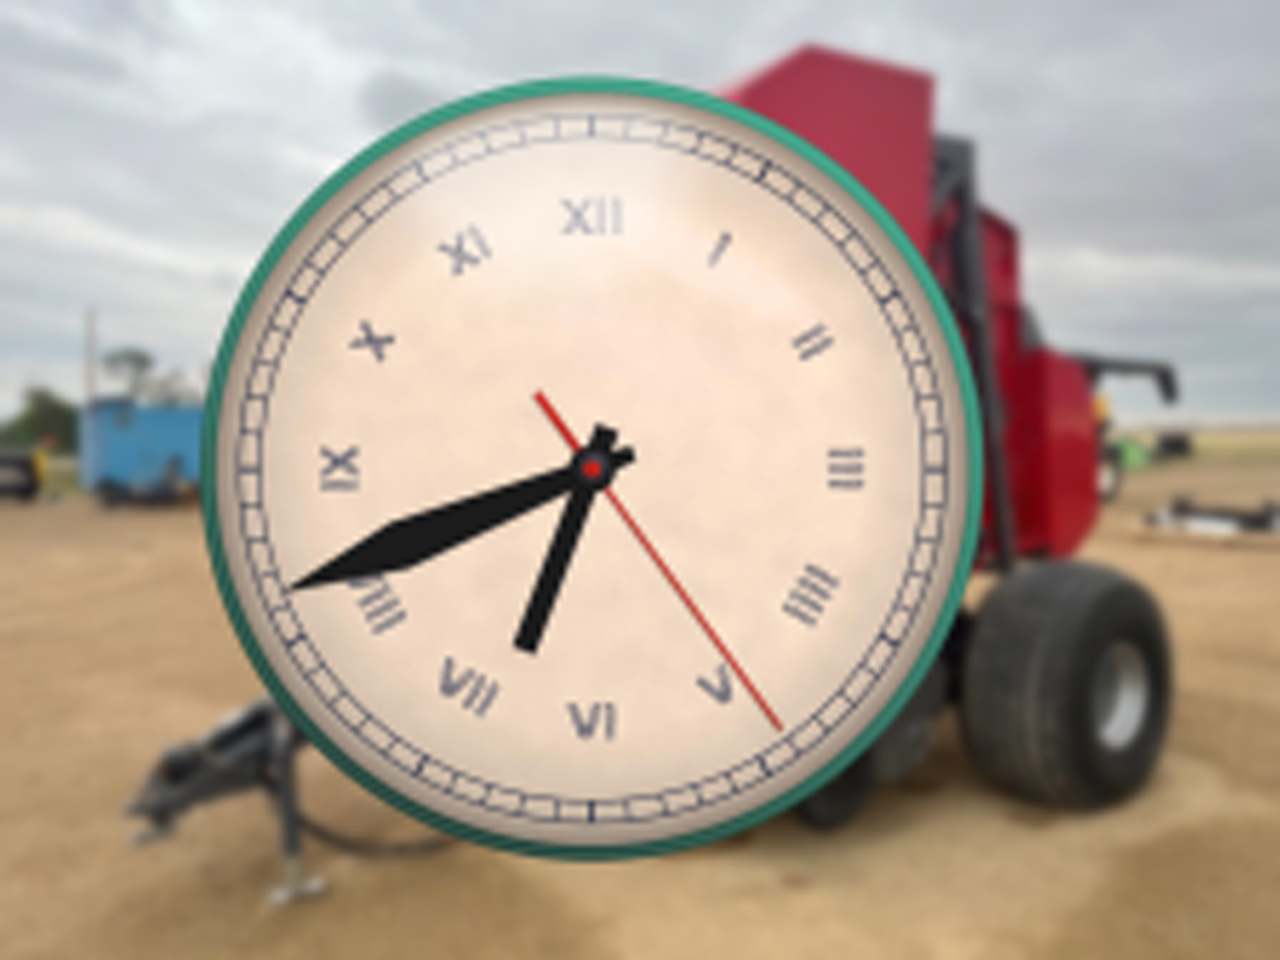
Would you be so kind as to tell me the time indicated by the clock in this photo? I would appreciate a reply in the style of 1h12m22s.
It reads 6h41m24s
